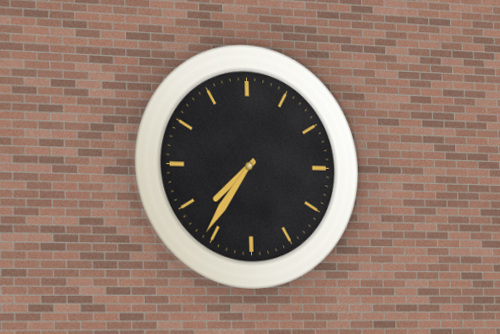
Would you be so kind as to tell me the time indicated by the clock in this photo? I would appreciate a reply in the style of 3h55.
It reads 7h36
